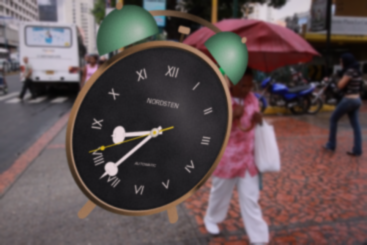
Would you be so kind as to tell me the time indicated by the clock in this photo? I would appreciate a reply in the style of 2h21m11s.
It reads 8h36m41s
